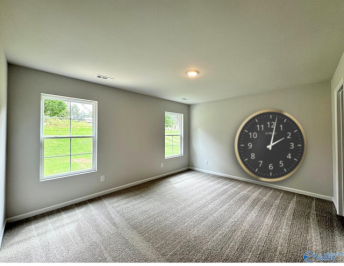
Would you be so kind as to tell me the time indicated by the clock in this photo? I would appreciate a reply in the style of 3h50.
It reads 2h02
